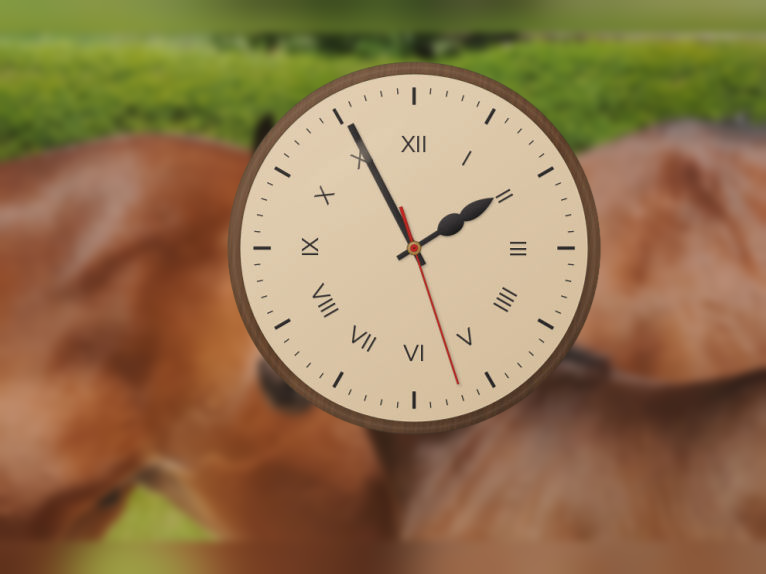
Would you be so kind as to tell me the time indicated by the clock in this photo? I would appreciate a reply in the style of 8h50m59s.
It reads 1h55m27s
